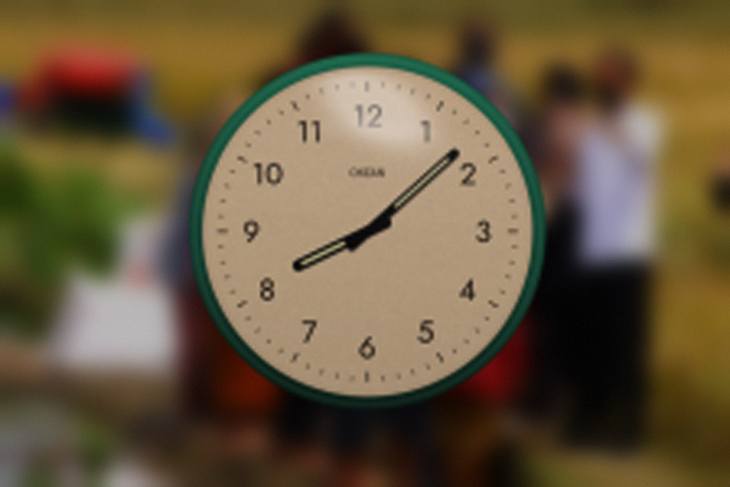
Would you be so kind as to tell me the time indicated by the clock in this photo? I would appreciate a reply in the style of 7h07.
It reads 8h08
